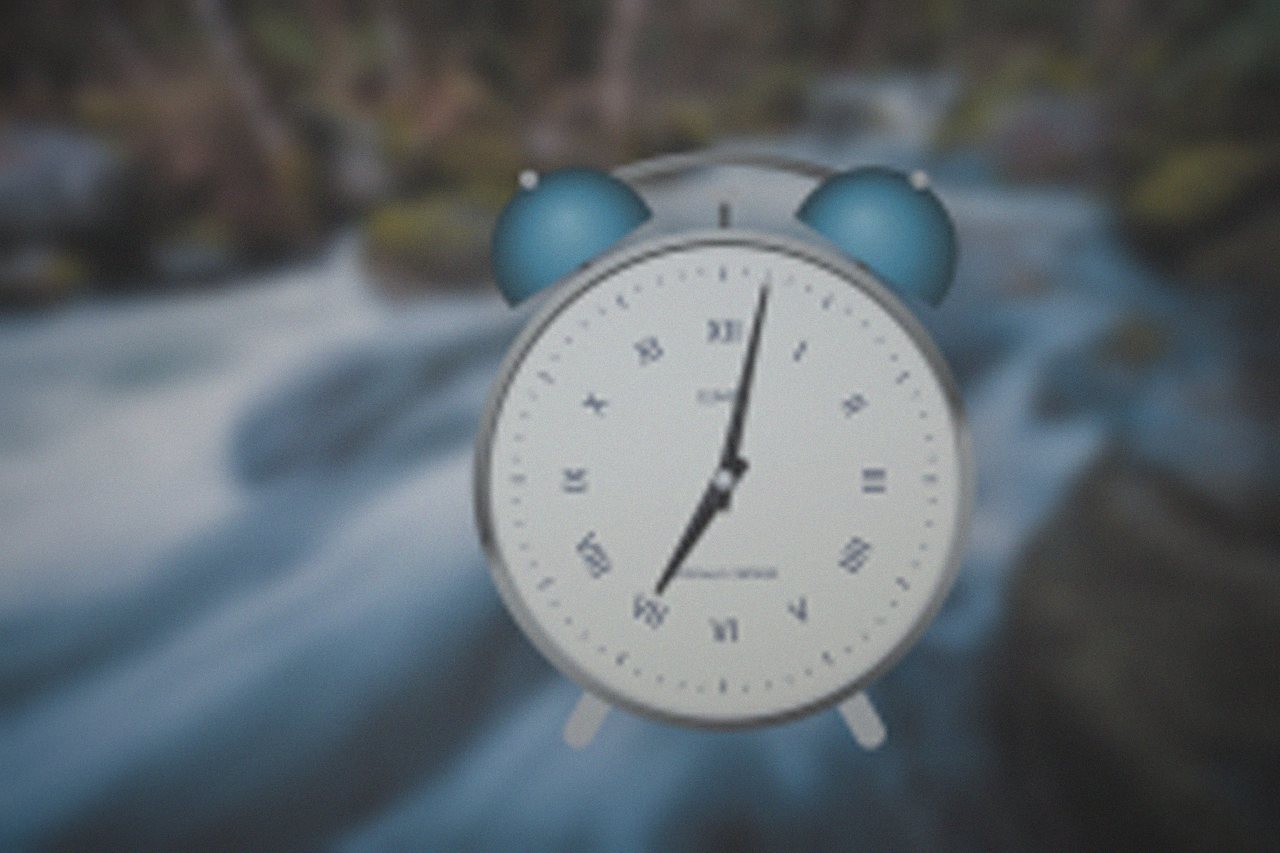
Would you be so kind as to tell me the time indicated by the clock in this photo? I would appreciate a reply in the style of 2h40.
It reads 7h02
